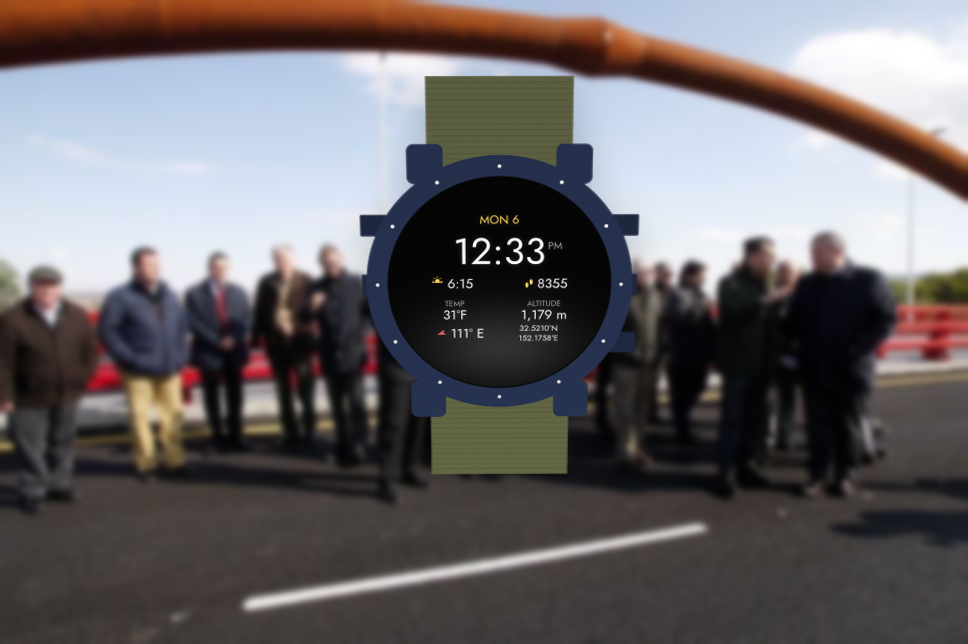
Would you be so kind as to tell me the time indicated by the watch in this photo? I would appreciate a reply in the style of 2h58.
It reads 12h33
